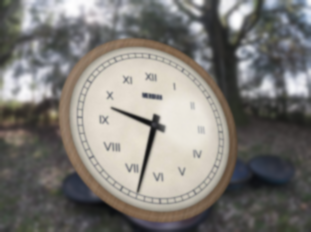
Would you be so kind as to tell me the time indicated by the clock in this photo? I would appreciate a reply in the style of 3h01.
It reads 9h33
